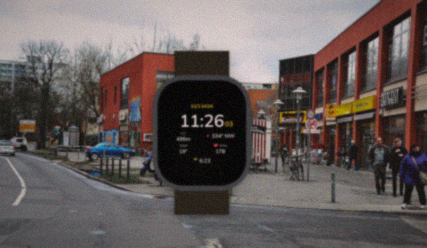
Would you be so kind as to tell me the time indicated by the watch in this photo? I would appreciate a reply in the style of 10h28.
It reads 11h26
